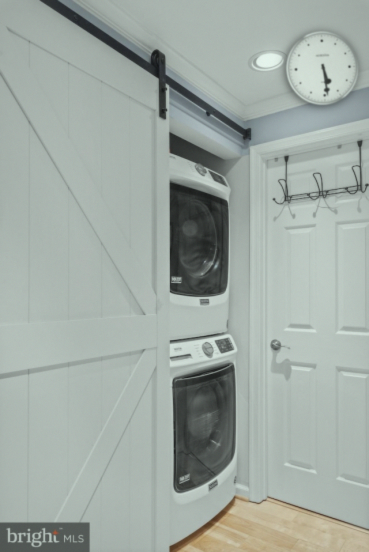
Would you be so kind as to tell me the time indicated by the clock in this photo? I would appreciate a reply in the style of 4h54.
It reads 5h29
